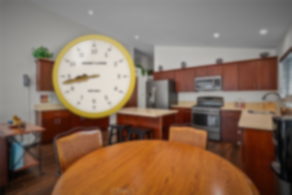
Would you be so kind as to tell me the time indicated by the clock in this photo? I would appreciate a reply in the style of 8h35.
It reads 8h43
